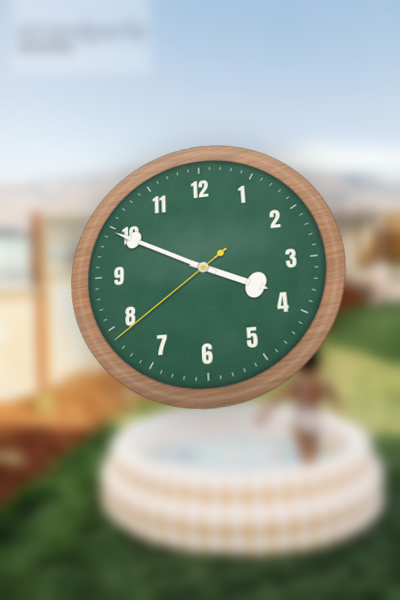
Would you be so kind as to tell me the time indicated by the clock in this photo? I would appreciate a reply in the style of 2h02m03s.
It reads 3h49m39s
